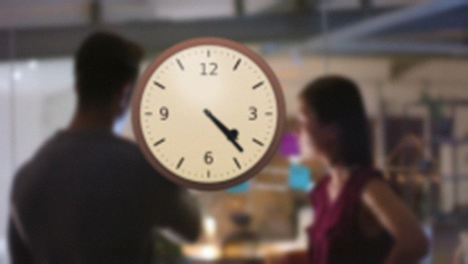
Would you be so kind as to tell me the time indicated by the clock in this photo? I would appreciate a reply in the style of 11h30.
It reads 4h23
